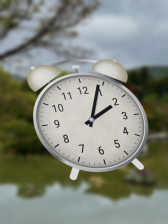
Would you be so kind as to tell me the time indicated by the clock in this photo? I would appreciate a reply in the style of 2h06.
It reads 2h04
